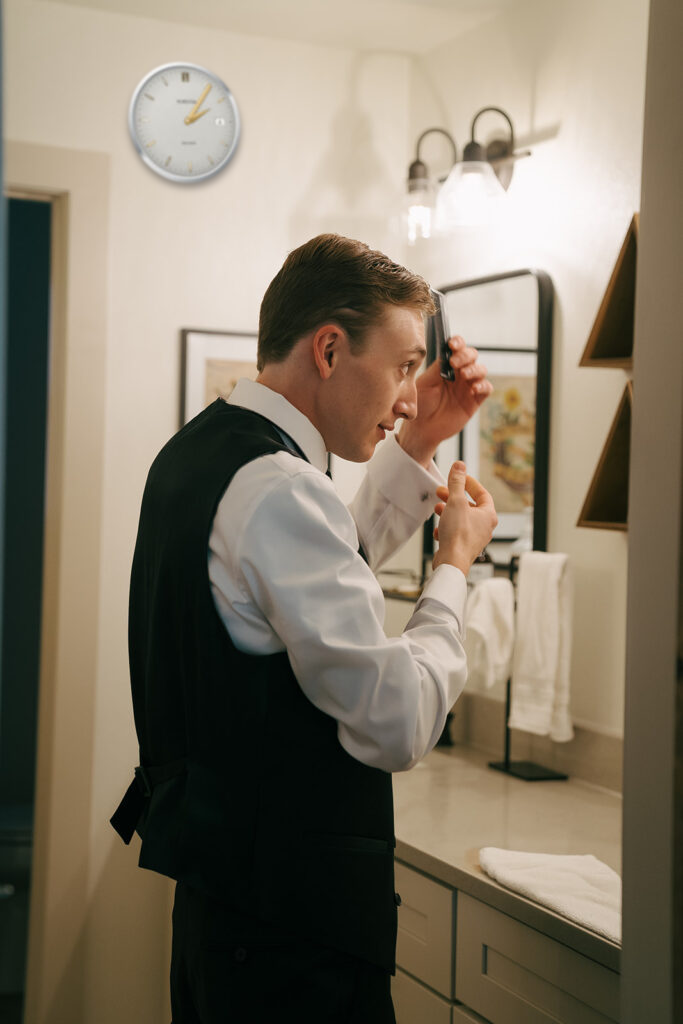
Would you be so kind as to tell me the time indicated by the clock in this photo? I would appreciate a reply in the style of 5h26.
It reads 2h06
